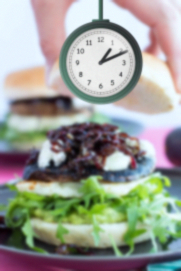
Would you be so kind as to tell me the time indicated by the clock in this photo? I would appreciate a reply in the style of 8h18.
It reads 1h11
